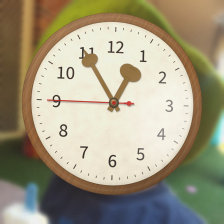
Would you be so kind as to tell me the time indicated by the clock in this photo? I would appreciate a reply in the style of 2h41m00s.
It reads 12h54m45s
